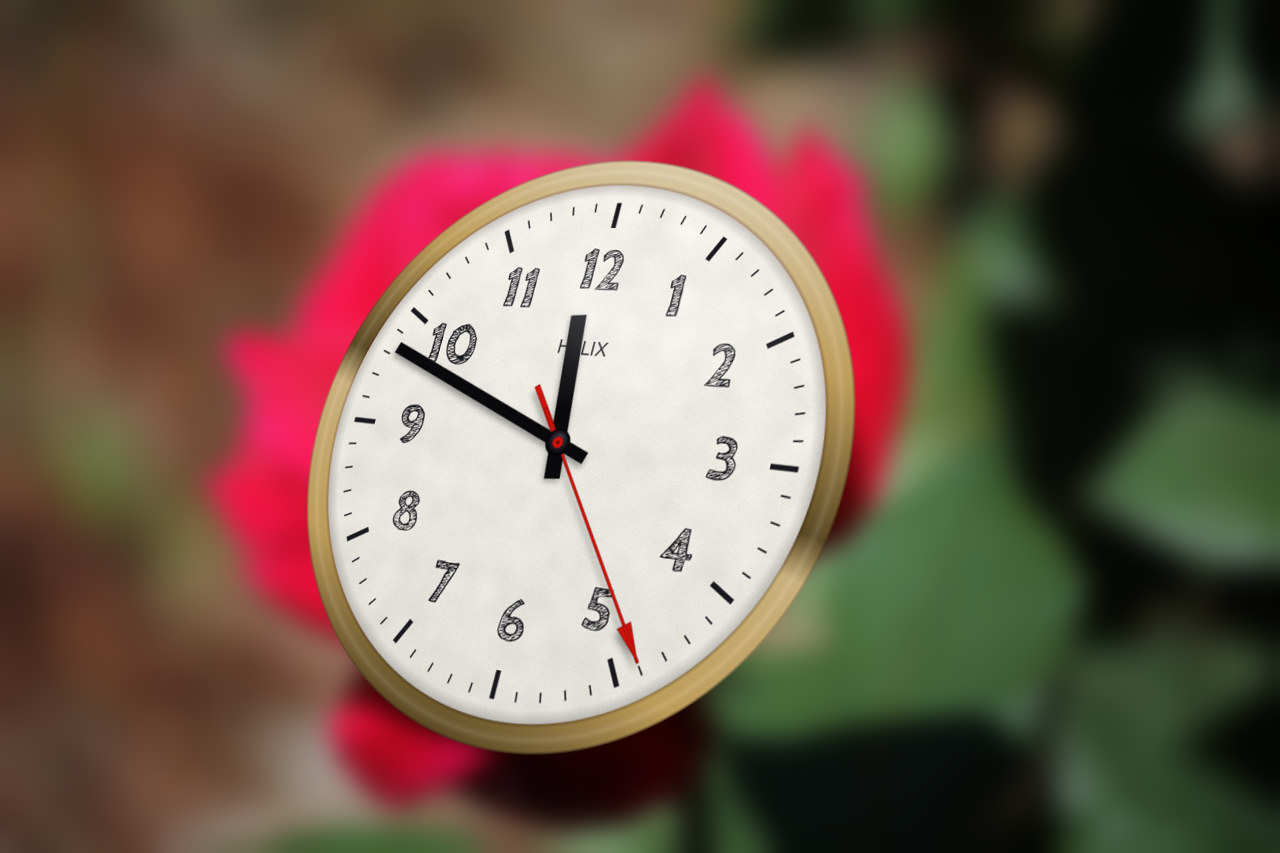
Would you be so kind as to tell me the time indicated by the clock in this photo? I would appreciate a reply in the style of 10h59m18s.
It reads 11h48m24s
